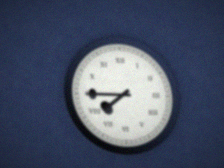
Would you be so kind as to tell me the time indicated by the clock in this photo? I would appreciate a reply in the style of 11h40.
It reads 7h45
